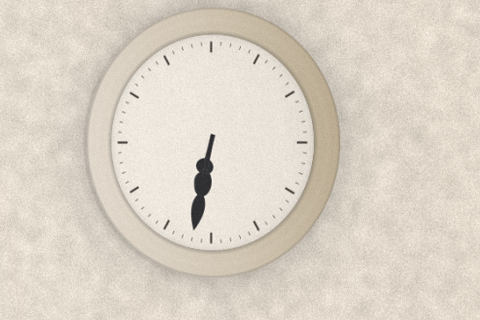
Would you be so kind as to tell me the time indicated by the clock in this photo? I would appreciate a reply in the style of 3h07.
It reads 6h32
